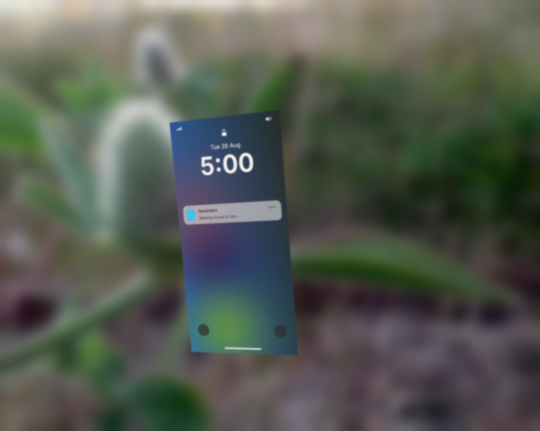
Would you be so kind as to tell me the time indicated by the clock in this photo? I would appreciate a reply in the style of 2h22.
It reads 5h00
